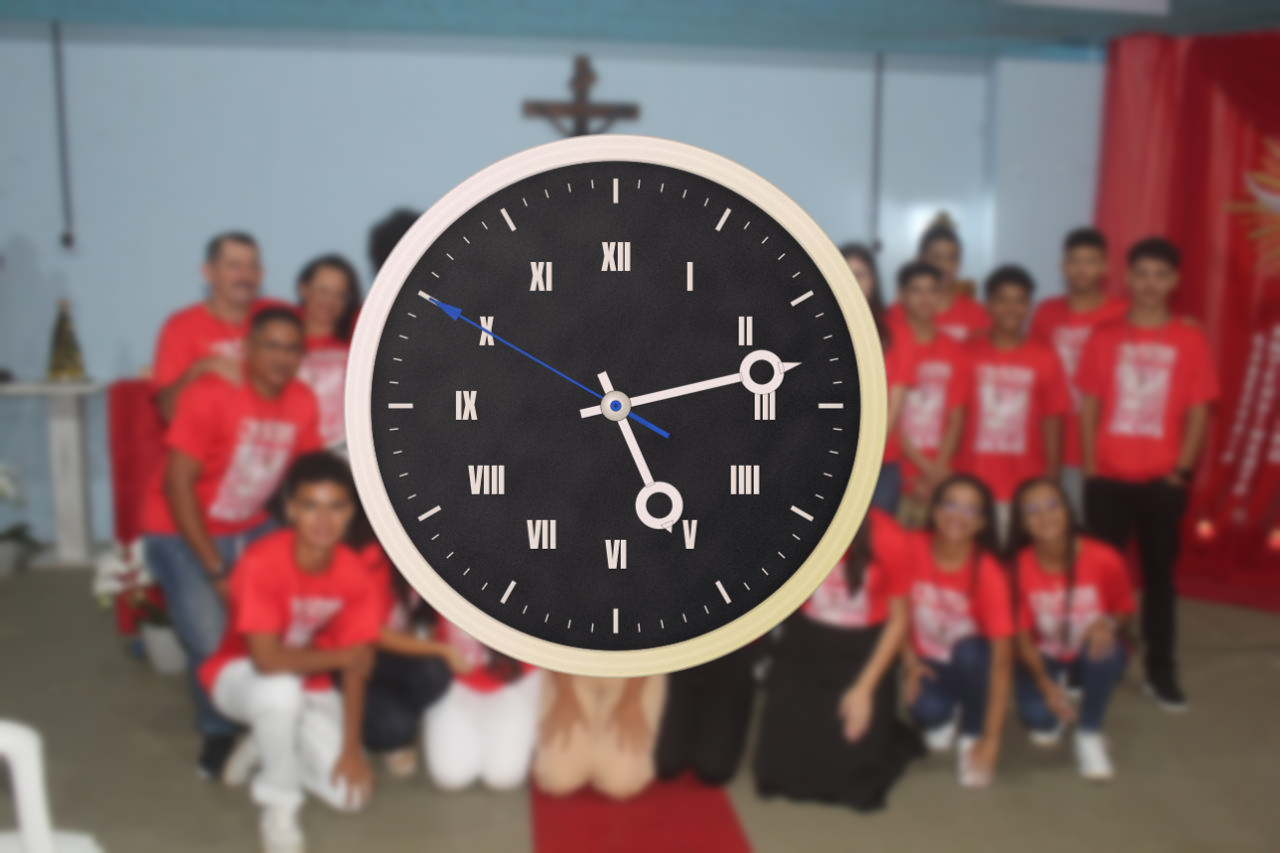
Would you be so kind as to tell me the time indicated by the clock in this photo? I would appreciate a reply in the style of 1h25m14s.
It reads 5h12m50s
